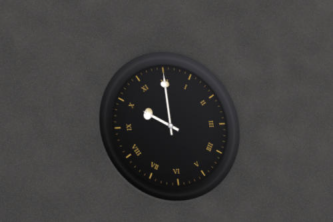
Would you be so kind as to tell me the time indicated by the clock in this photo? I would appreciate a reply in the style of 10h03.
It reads 10h00
